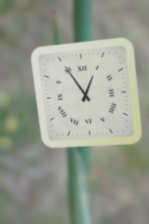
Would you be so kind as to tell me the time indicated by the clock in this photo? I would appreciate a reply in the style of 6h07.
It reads 12h55
